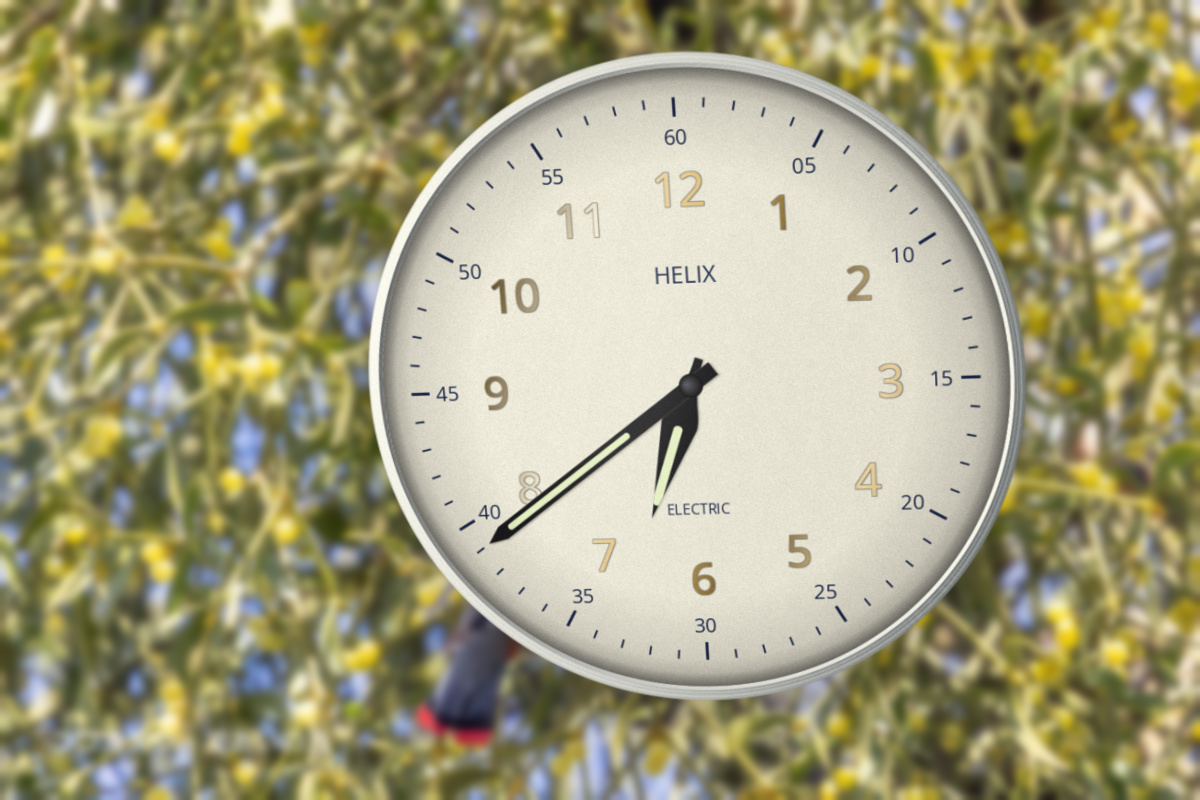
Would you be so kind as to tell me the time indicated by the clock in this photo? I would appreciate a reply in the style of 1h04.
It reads 6h39
